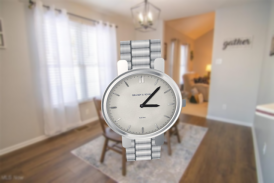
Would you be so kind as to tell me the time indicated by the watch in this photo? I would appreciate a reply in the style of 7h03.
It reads 3h07
